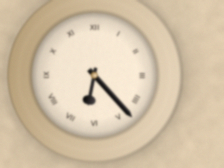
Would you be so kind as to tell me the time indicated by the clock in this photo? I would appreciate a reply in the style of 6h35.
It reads 6h23
